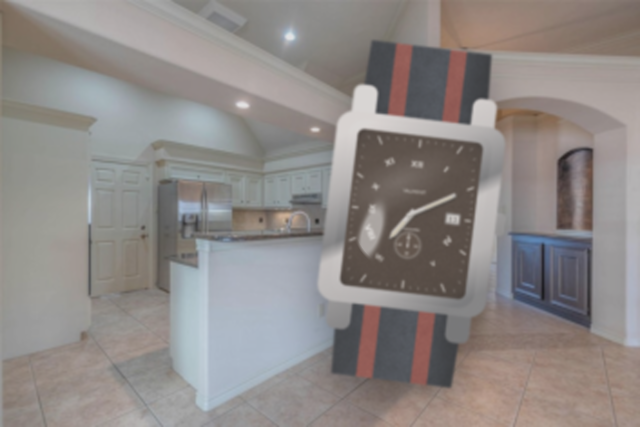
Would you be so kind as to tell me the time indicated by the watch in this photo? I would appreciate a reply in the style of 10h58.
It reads 7h10
